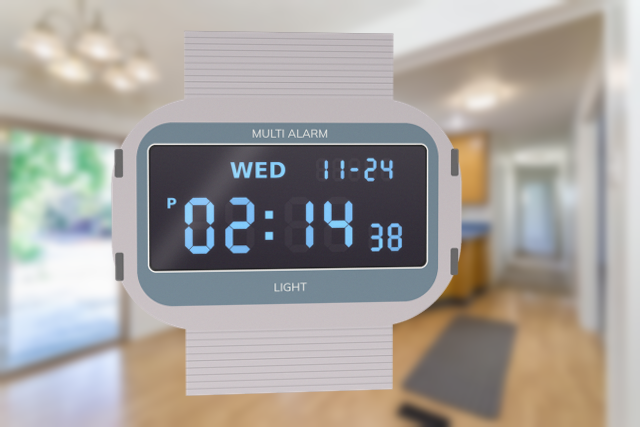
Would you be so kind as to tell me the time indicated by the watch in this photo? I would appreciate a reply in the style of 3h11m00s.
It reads 2h14m38s
